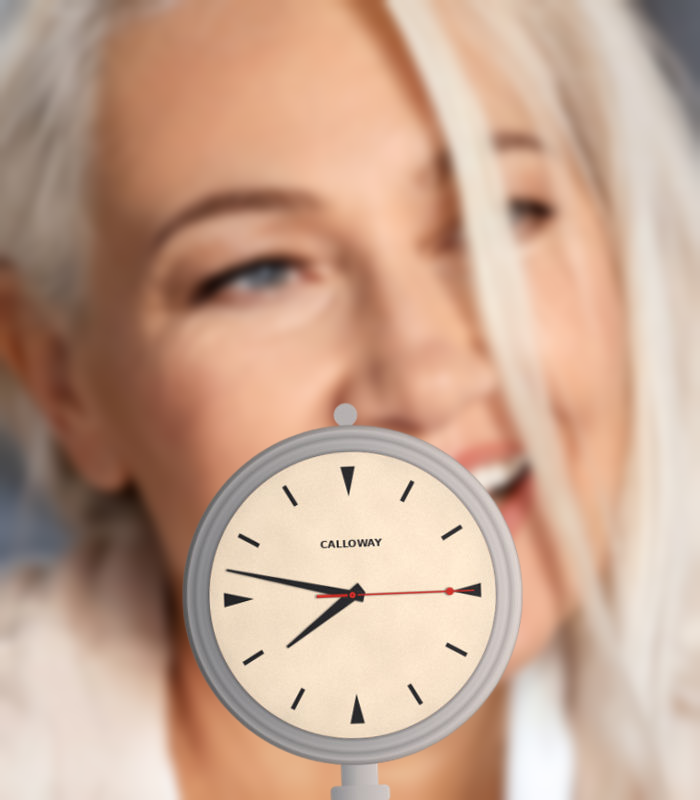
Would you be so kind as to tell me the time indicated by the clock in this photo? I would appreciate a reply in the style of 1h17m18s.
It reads 7h47m15s
